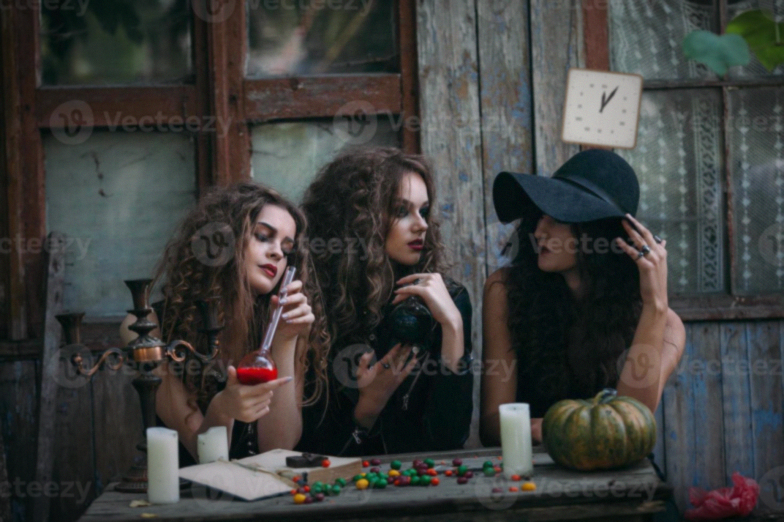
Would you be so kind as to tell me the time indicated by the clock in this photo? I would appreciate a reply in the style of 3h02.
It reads 12h05
